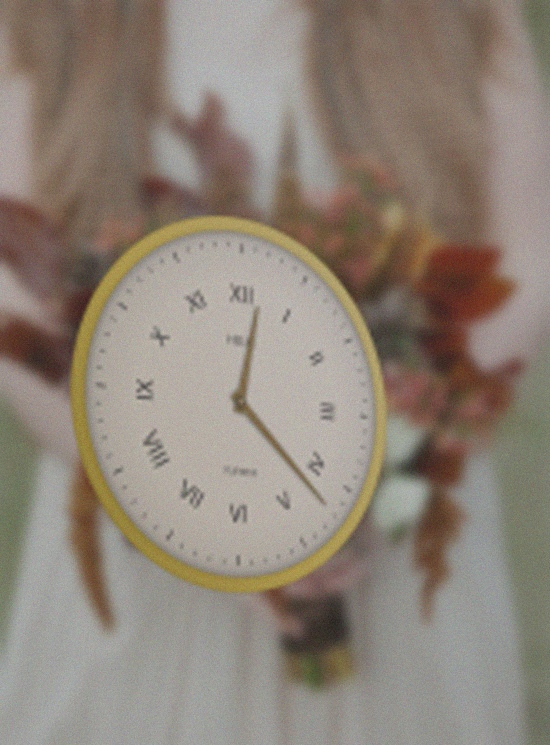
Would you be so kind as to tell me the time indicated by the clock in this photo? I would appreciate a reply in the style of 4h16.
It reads 12h22
